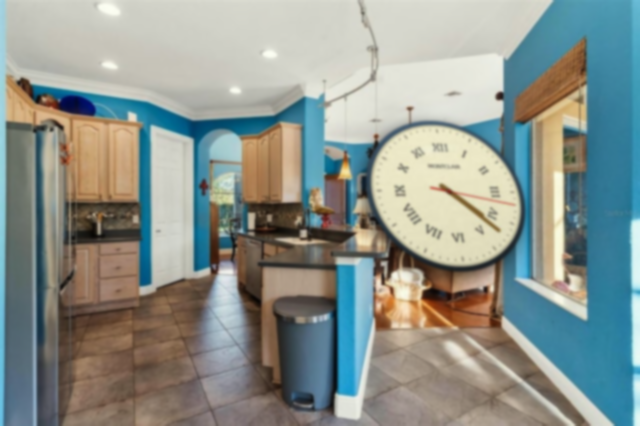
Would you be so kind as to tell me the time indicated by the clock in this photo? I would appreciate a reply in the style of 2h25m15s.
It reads 4h22m17s
